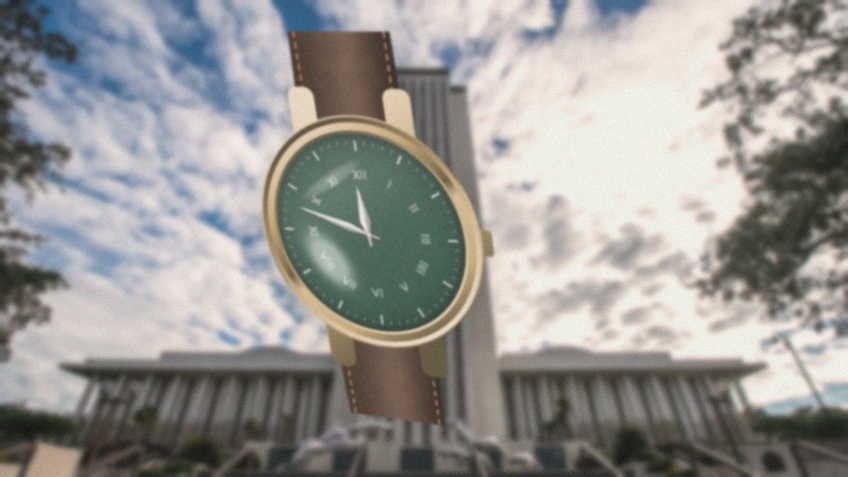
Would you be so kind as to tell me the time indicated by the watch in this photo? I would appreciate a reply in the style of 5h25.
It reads 11h48
